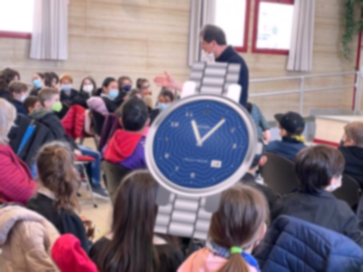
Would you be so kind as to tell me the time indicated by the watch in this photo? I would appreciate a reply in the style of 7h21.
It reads 11h06
